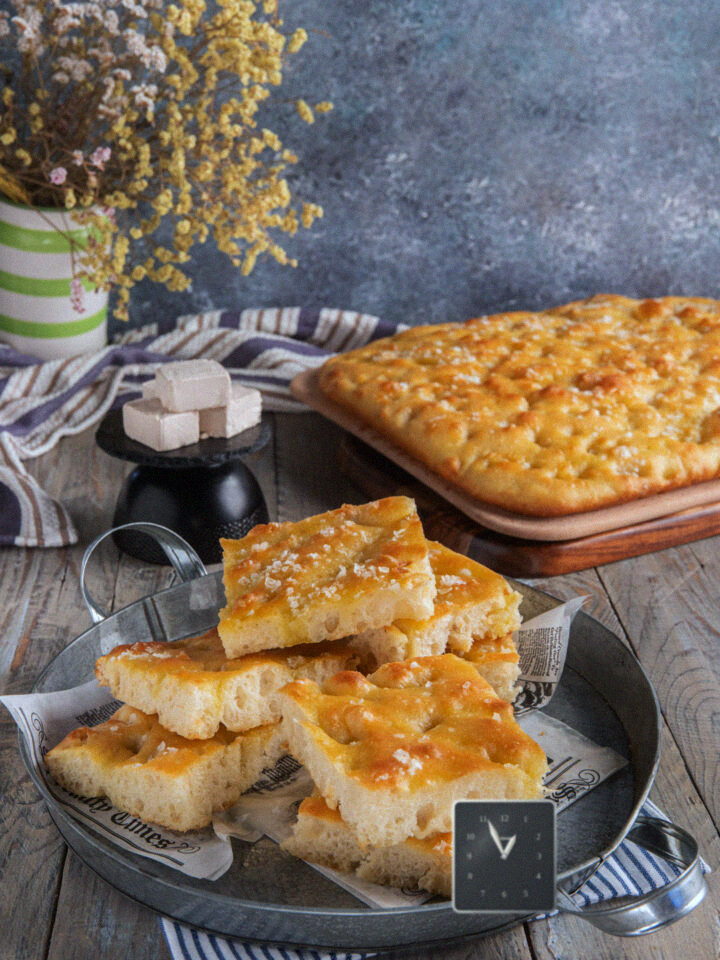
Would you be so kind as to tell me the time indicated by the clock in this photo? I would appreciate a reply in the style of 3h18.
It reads 12h56
